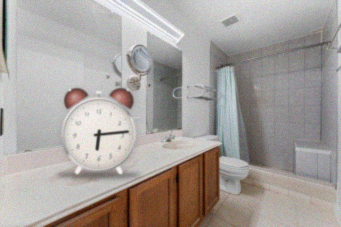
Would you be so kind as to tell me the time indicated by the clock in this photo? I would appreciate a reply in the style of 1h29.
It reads 6h14
